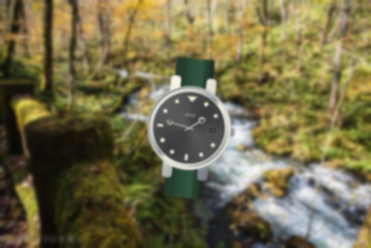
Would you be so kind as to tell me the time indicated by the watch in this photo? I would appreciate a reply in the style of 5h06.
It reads 1h47
